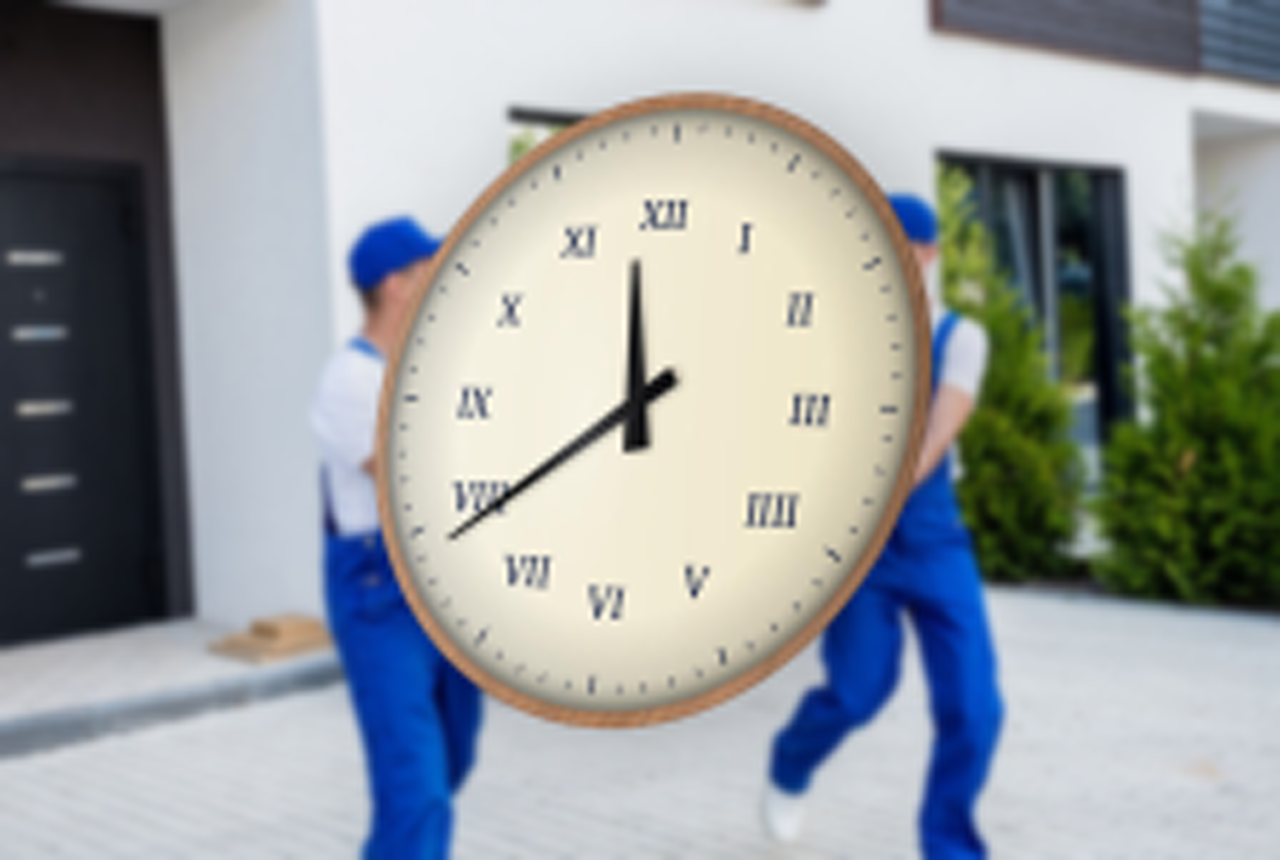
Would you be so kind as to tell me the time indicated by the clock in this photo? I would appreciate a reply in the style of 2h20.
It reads 11h39
